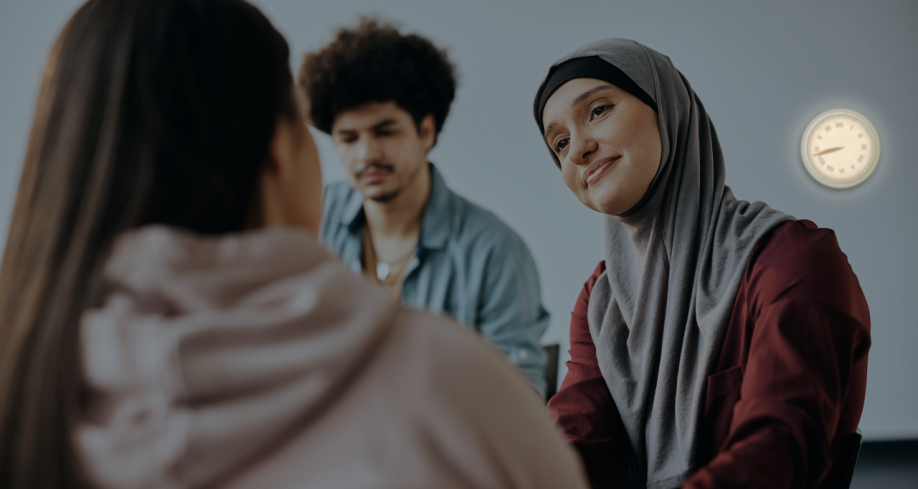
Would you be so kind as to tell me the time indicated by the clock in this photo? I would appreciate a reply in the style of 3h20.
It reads 8h43
